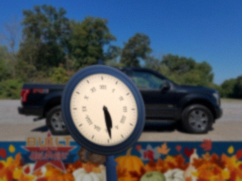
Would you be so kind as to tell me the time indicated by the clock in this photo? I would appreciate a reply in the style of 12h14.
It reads 5h29
